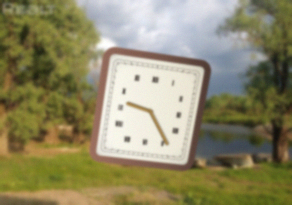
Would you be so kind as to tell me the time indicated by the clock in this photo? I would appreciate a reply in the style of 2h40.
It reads 9h24
